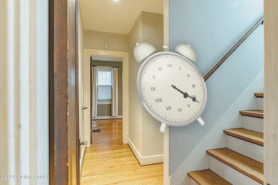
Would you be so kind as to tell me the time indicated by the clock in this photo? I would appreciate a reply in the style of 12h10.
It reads 4h21
